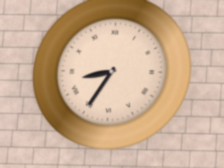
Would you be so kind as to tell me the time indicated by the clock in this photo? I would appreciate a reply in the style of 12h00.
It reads 8h35
